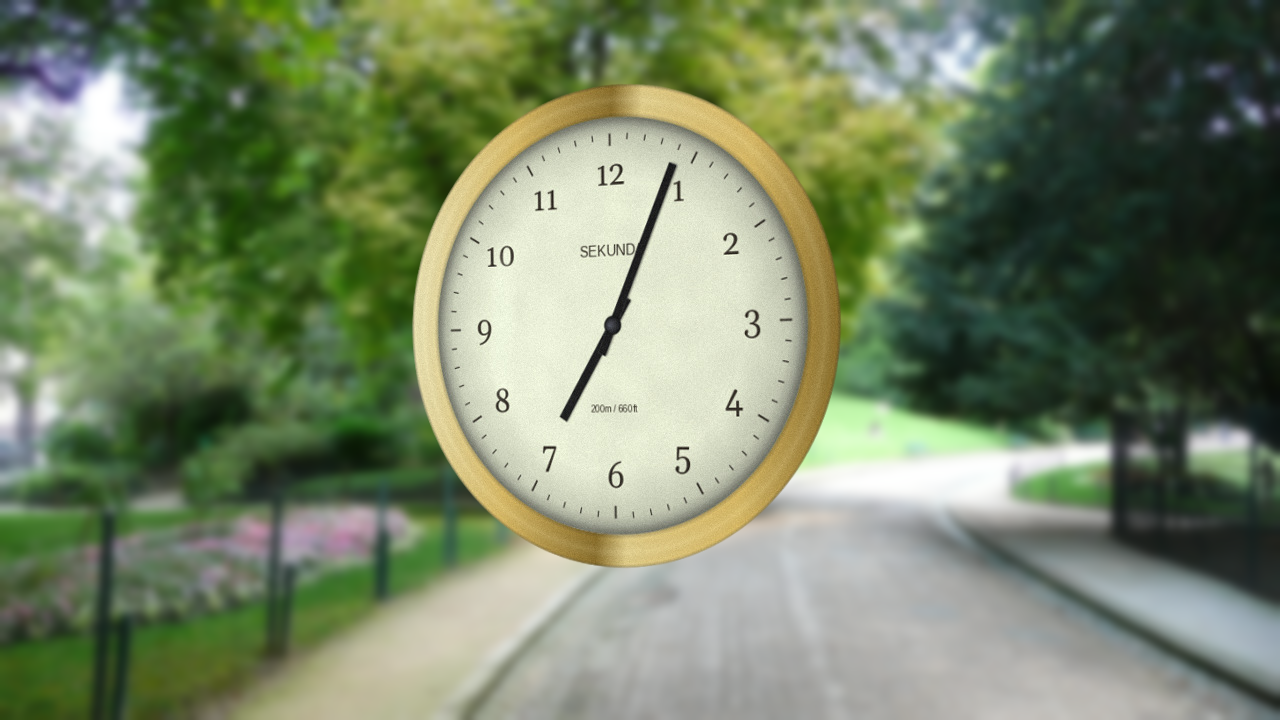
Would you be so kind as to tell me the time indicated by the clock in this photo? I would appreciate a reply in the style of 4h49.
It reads 7h04
